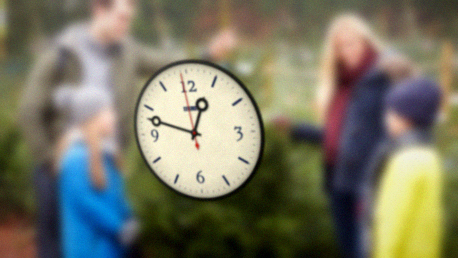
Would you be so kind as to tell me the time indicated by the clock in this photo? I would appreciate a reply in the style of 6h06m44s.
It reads 12h47m59s
